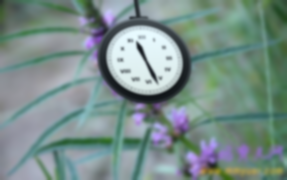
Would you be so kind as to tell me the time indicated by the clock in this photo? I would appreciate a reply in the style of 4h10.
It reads 11h27
